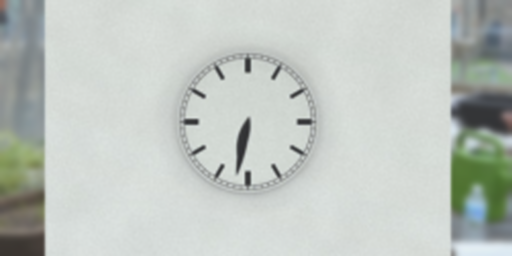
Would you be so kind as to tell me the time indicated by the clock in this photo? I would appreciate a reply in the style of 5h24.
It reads 6h32
